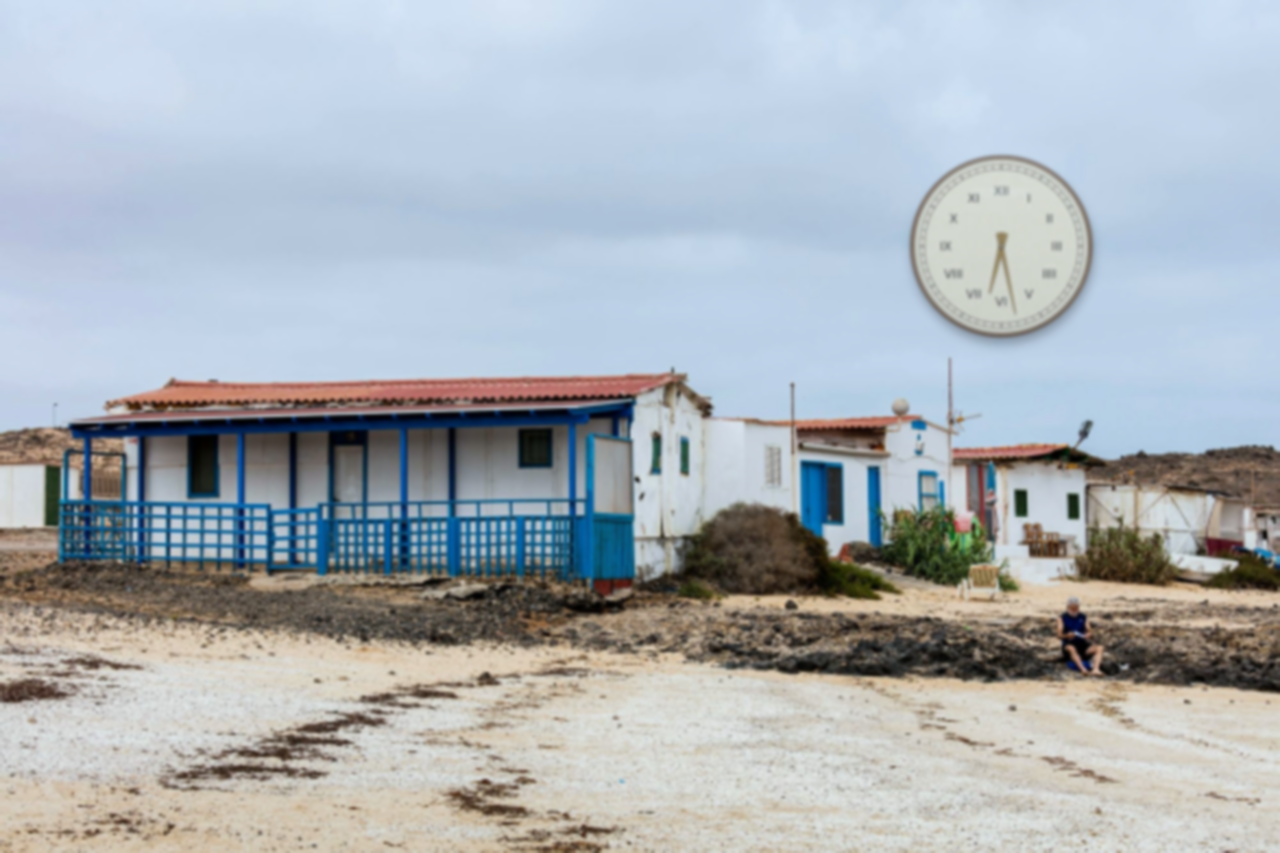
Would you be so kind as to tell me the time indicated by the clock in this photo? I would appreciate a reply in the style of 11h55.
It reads 6h28
